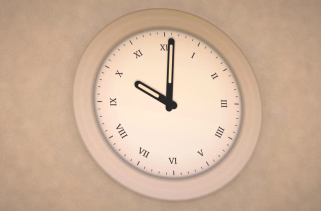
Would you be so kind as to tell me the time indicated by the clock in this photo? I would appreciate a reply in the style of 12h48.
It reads 10h01
